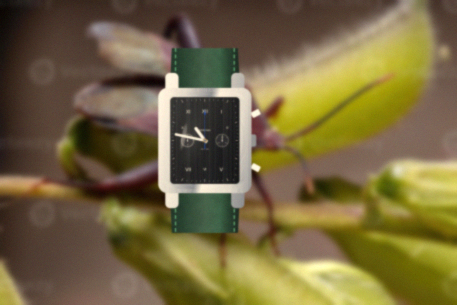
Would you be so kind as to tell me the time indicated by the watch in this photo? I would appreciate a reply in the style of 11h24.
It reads 10h47
